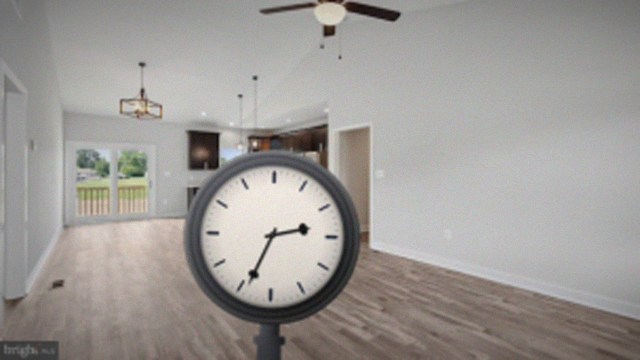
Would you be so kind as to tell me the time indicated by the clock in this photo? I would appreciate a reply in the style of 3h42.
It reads 2h34
